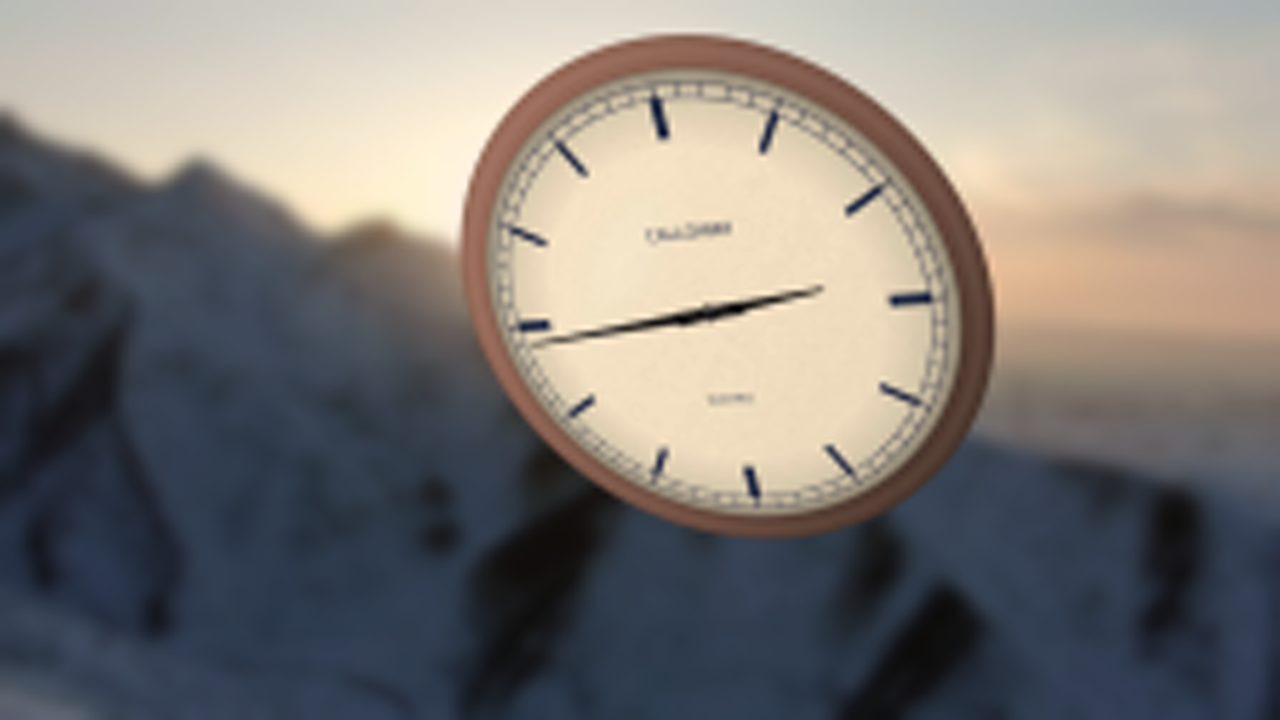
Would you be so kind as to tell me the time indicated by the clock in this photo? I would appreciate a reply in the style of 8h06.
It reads 2h44
